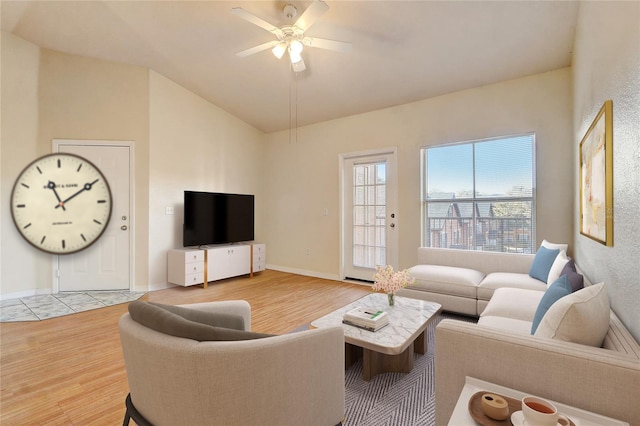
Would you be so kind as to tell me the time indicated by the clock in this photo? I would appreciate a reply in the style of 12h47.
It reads 11h10
